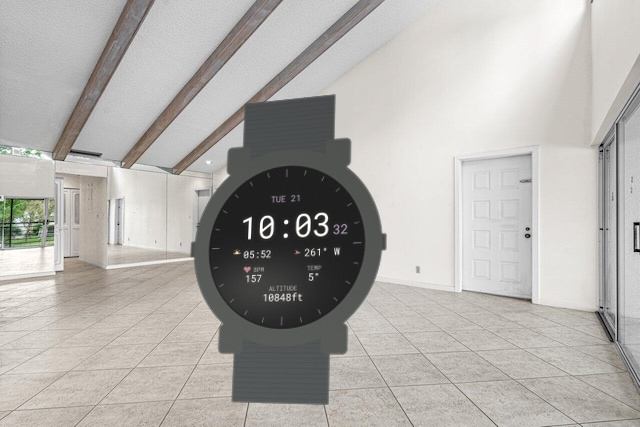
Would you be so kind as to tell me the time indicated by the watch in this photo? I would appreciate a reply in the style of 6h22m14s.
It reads 10h03m32s
